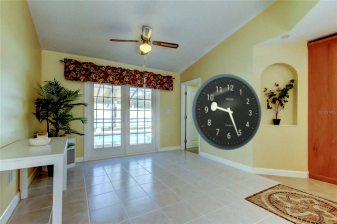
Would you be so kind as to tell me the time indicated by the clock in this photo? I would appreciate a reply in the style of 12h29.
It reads 9h26
